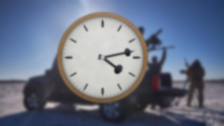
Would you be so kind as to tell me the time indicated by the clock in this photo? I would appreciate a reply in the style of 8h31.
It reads 4h13
